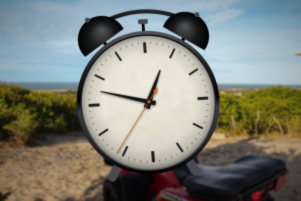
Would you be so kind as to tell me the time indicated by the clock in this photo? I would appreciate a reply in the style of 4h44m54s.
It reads 12h47m36s
